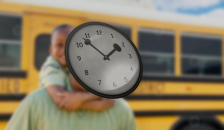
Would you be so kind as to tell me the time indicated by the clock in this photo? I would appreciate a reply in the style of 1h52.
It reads 1h53
